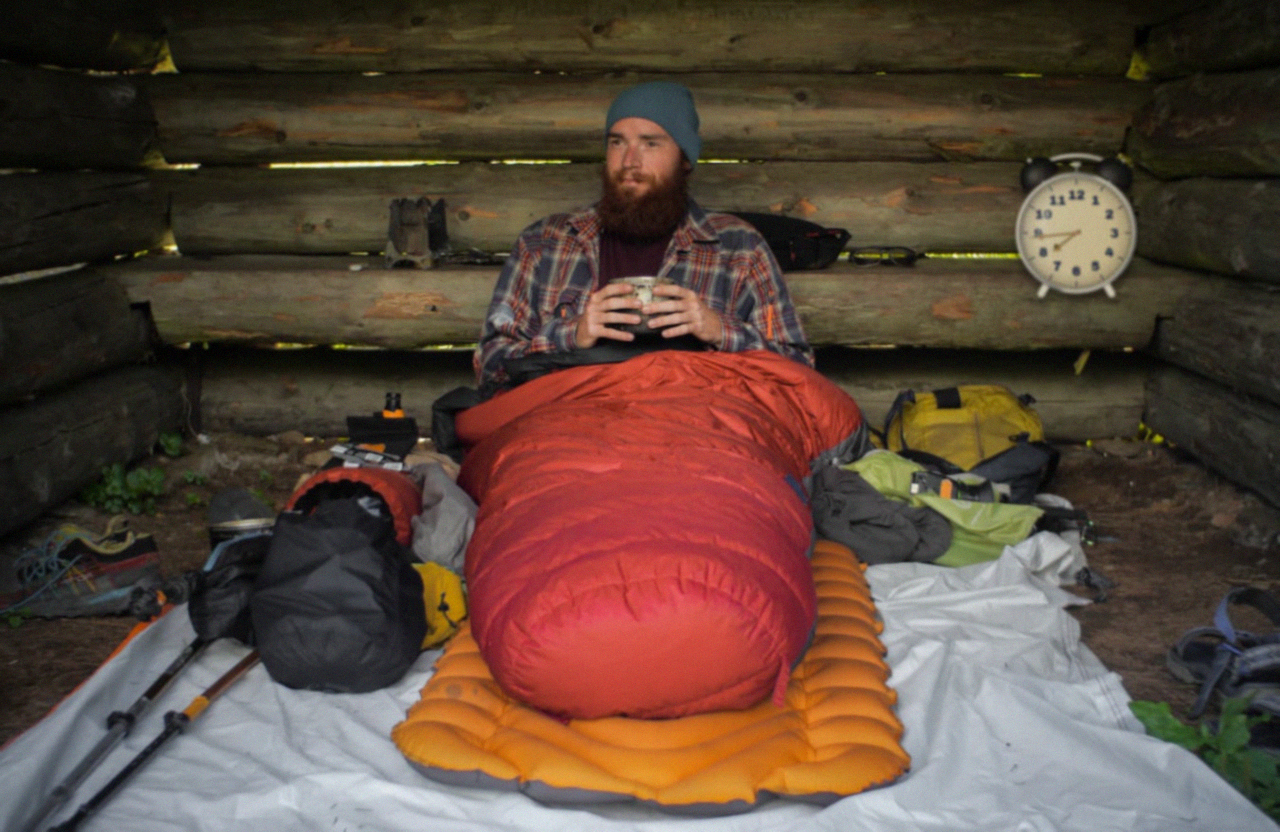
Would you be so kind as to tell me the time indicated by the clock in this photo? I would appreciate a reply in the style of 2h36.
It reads 7h44
